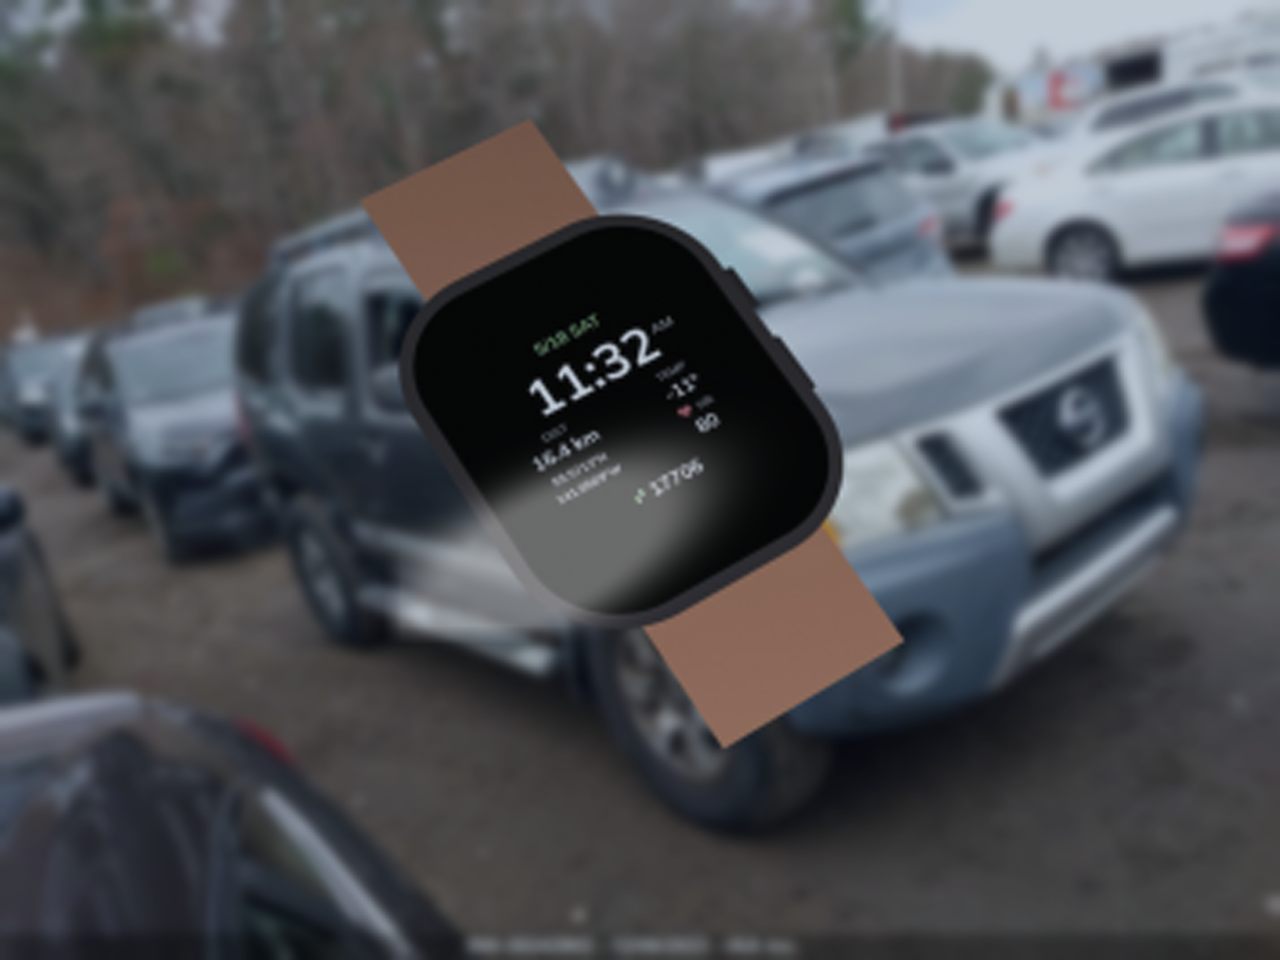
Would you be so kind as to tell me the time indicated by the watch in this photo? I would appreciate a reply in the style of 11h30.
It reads 11h32
